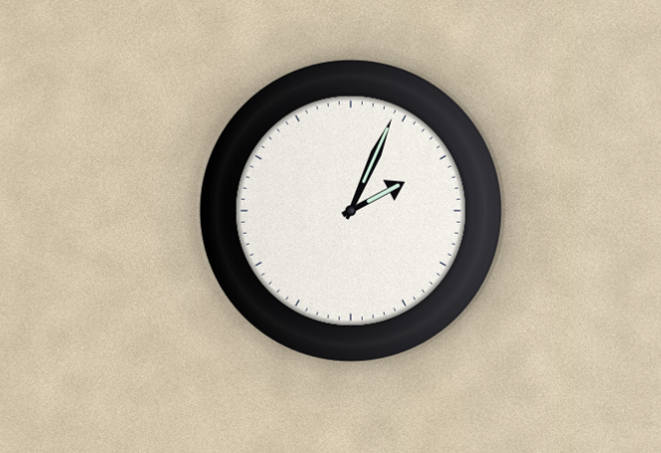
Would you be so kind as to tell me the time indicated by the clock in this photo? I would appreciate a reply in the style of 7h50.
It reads 2h04
